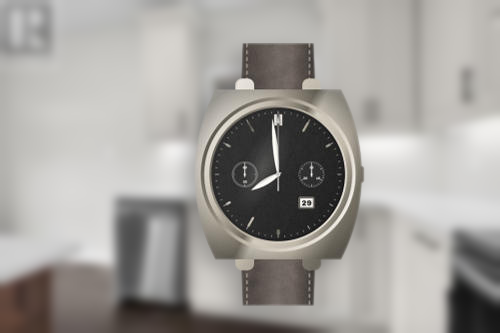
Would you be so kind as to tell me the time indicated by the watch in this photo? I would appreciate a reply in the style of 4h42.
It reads 7h59
